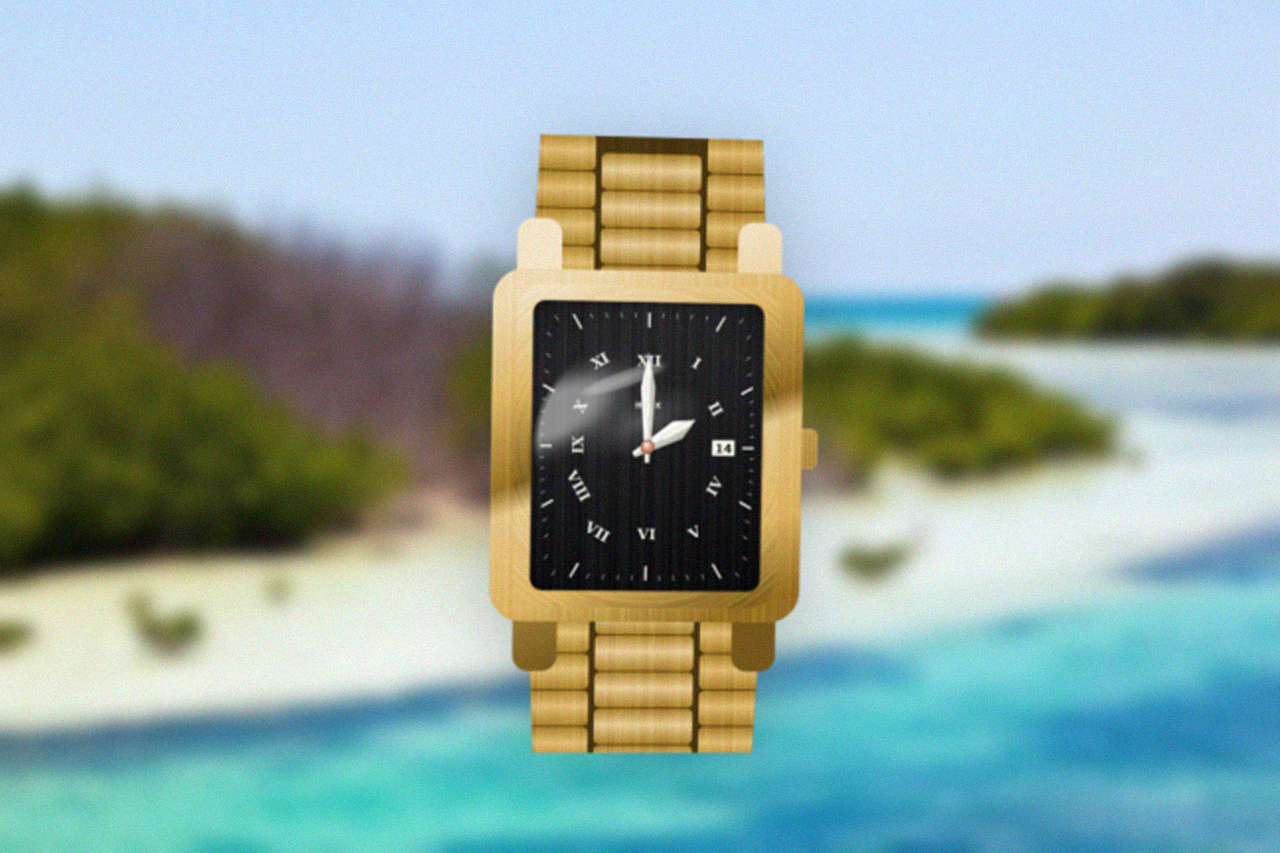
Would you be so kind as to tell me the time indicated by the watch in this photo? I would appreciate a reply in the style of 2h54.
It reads 2h00
